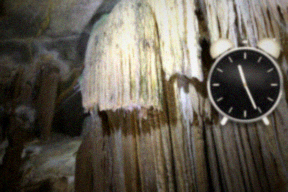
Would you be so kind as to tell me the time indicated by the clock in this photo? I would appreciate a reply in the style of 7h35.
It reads 11h26
